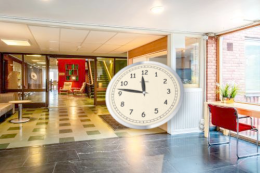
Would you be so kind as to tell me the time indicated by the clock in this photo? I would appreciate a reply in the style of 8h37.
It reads 11h47
